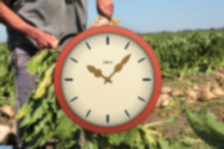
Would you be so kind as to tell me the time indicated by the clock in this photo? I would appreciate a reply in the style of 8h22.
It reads 10h07
